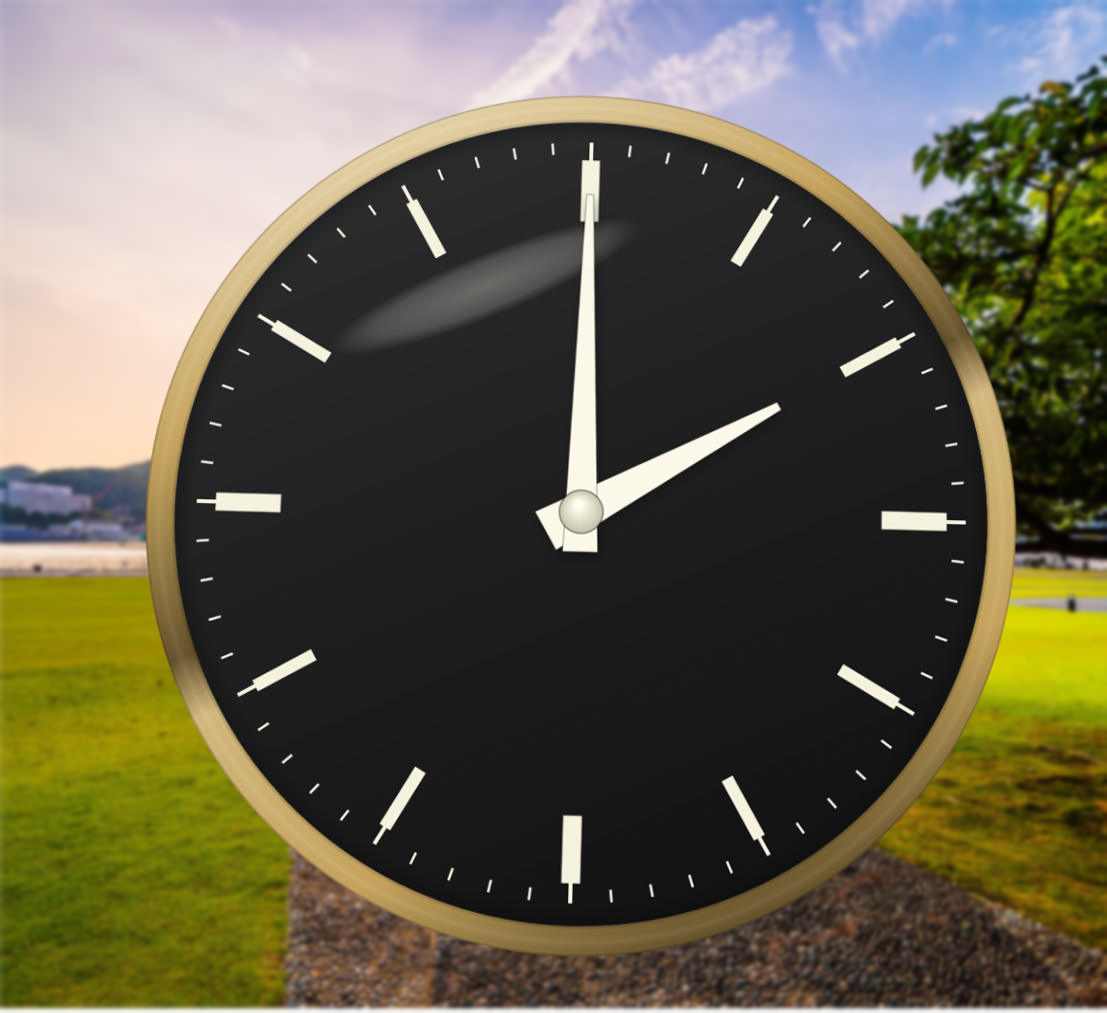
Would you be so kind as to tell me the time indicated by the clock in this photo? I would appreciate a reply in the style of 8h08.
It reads 2h00
